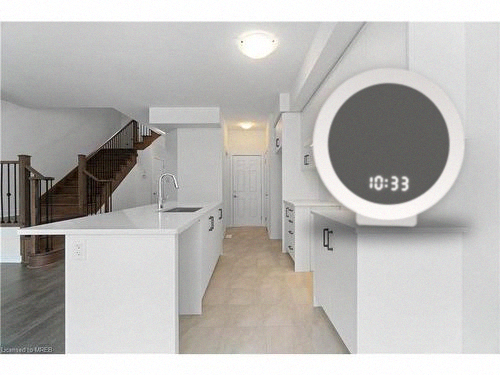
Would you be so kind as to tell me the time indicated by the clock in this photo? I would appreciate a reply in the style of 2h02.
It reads 10h33
